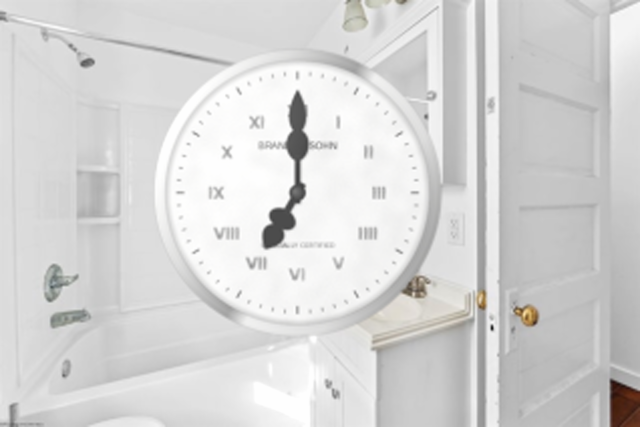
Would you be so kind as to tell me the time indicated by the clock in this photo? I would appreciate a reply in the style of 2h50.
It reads 7h00
